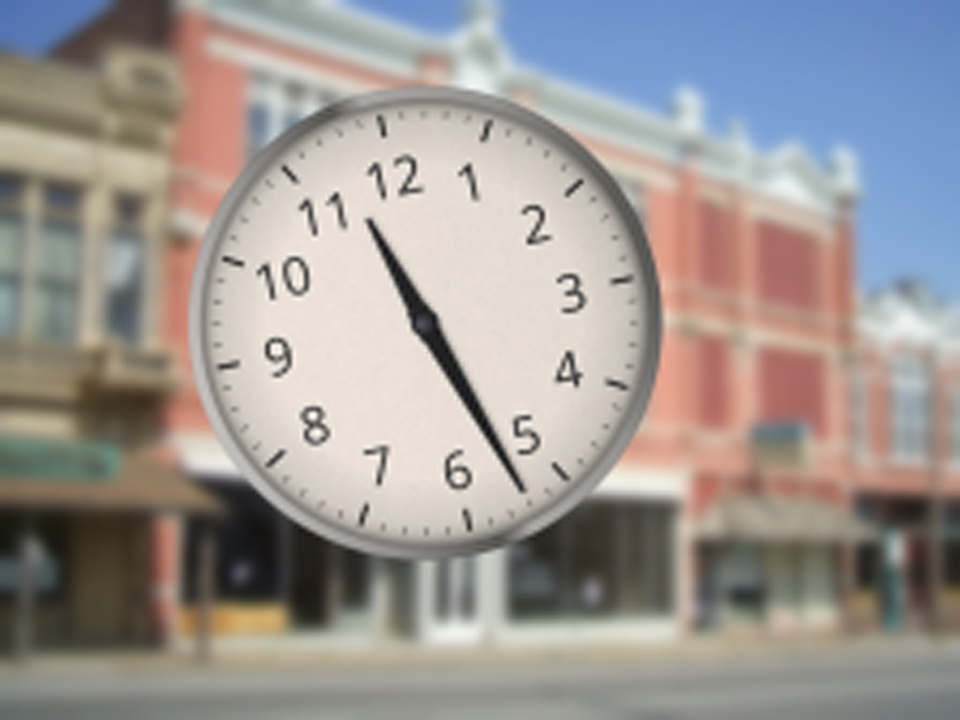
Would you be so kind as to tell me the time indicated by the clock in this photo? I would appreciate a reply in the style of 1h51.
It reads 11h27
